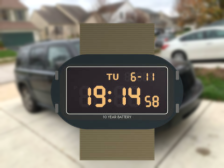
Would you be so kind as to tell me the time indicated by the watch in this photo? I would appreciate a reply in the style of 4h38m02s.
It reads 19h14m58s
